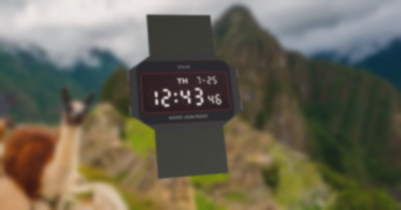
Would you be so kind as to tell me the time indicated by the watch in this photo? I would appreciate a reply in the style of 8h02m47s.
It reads 12h43m46s
